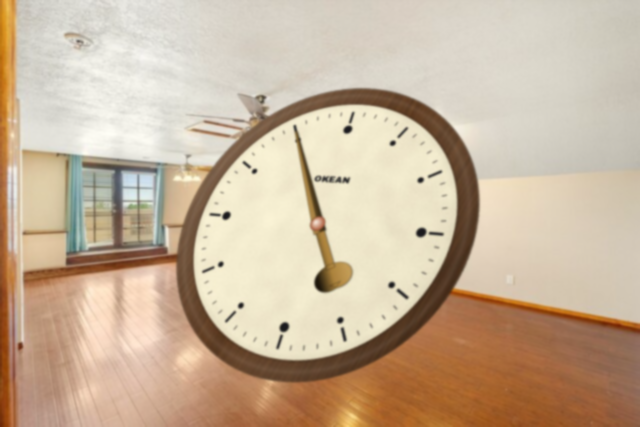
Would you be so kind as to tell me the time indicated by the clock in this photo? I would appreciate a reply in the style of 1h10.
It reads 4h55
